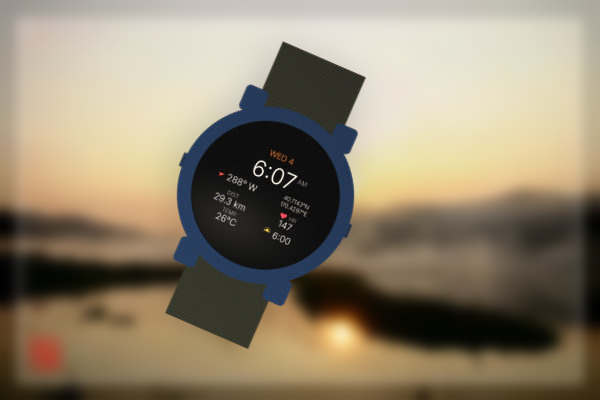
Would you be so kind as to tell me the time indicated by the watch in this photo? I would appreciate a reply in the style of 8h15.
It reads 6h07
